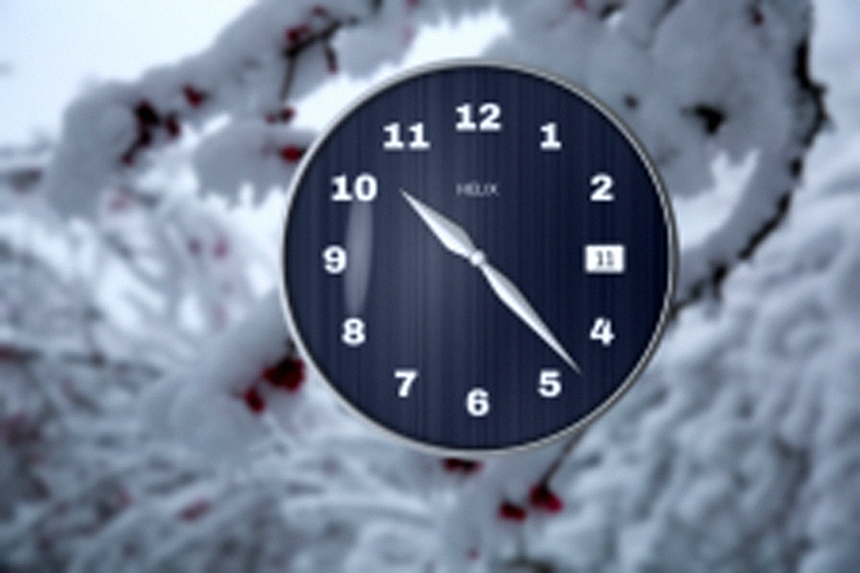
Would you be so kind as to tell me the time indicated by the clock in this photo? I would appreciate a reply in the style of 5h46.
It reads 10h23
